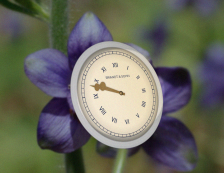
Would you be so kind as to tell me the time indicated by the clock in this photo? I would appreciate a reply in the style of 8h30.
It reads 9h48
